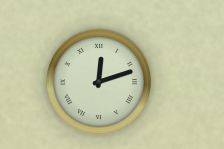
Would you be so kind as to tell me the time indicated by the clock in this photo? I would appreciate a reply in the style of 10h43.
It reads 12h12
